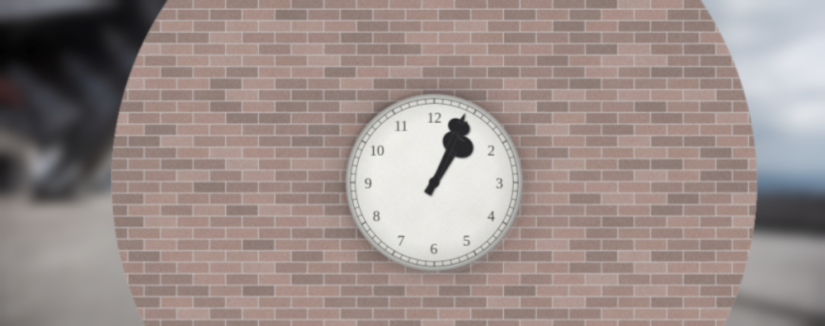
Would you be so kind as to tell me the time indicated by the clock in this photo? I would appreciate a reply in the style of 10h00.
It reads 1h04
